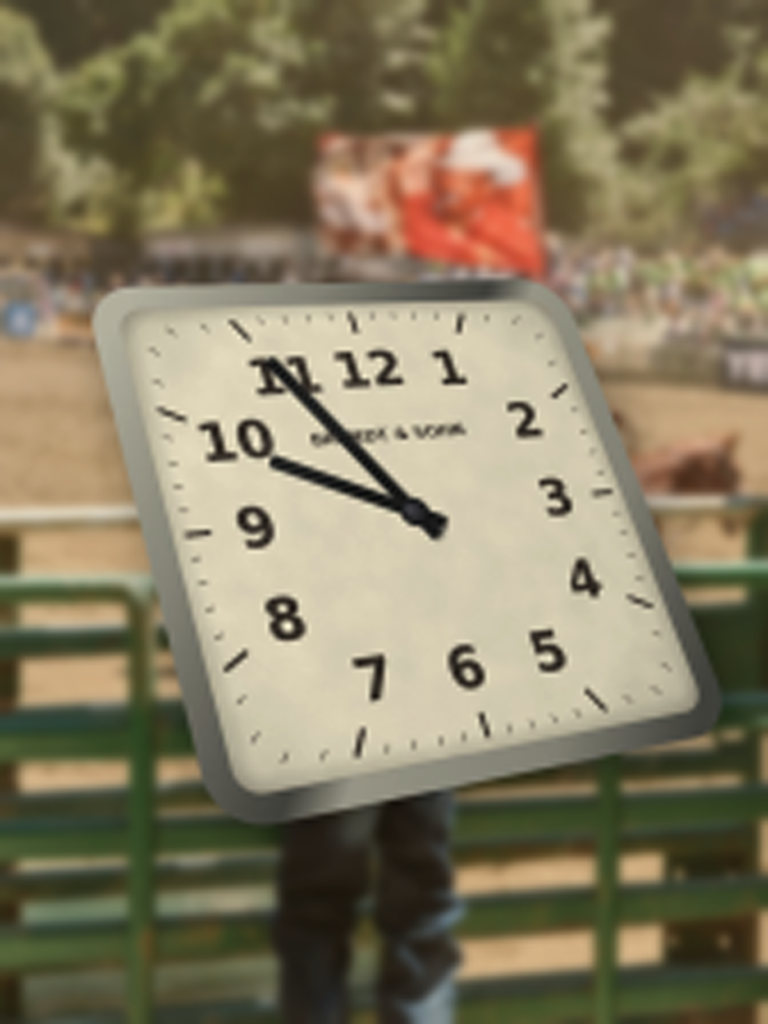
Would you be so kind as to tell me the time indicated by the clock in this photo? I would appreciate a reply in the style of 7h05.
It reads 9h55
